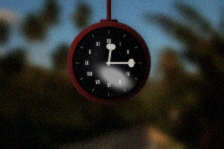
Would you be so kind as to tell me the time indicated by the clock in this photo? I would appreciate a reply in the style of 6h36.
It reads 12h15
